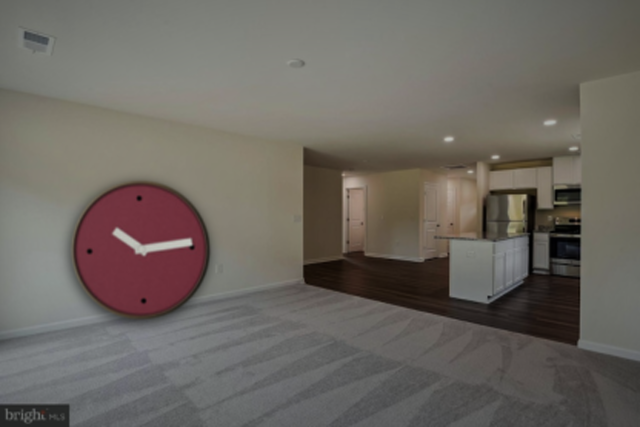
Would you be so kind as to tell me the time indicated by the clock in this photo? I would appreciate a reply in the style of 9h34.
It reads 10h14
